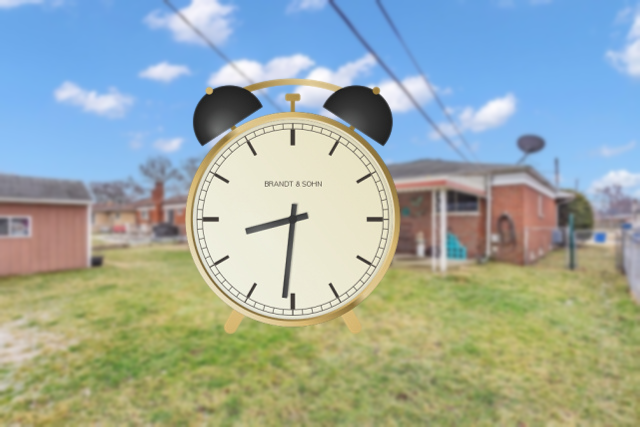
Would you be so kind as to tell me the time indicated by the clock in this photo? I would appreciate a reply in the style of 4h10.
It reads 8h31
